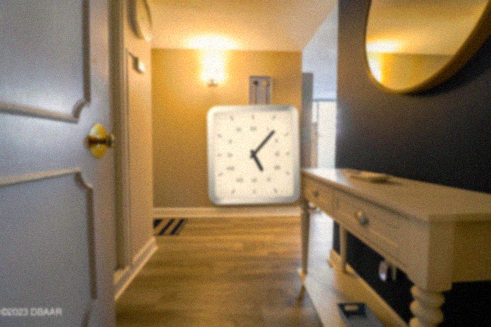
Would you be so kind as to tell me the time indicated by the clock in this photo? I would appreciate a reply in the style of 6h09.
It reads 5h07
